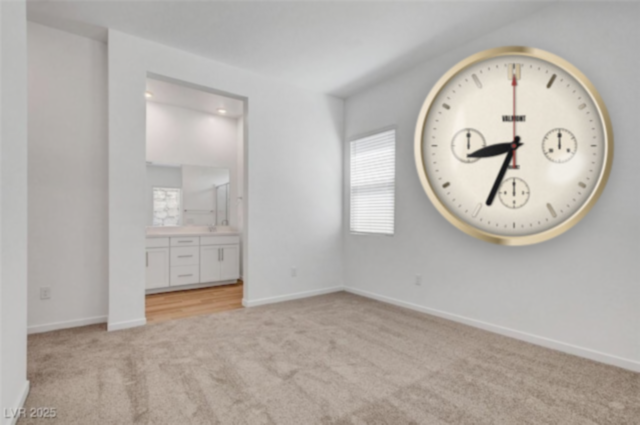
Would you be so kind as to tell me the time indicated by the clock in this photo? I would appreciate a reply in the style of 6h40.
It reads 8h34
